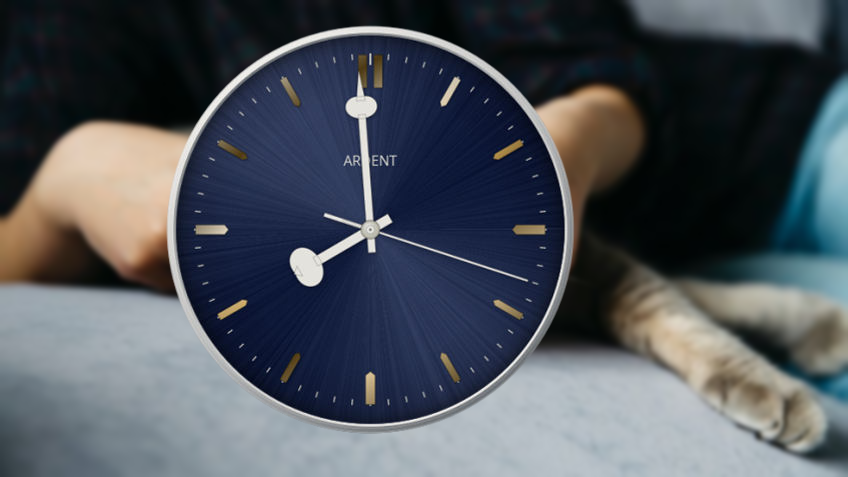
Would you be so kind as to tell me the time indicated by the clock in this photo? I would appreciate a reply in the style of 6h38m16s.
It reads 7h59m18s
